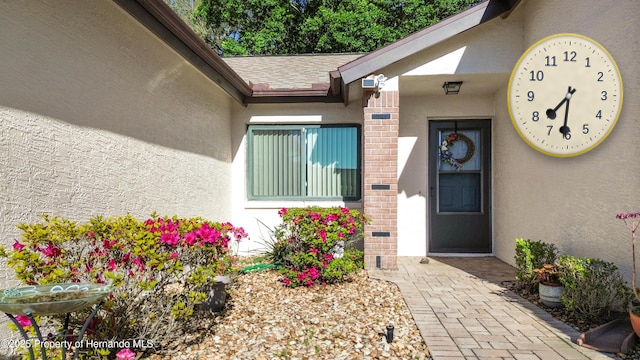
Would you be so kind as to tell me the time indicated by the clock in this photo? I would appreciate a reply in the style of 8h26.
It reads 7h31
